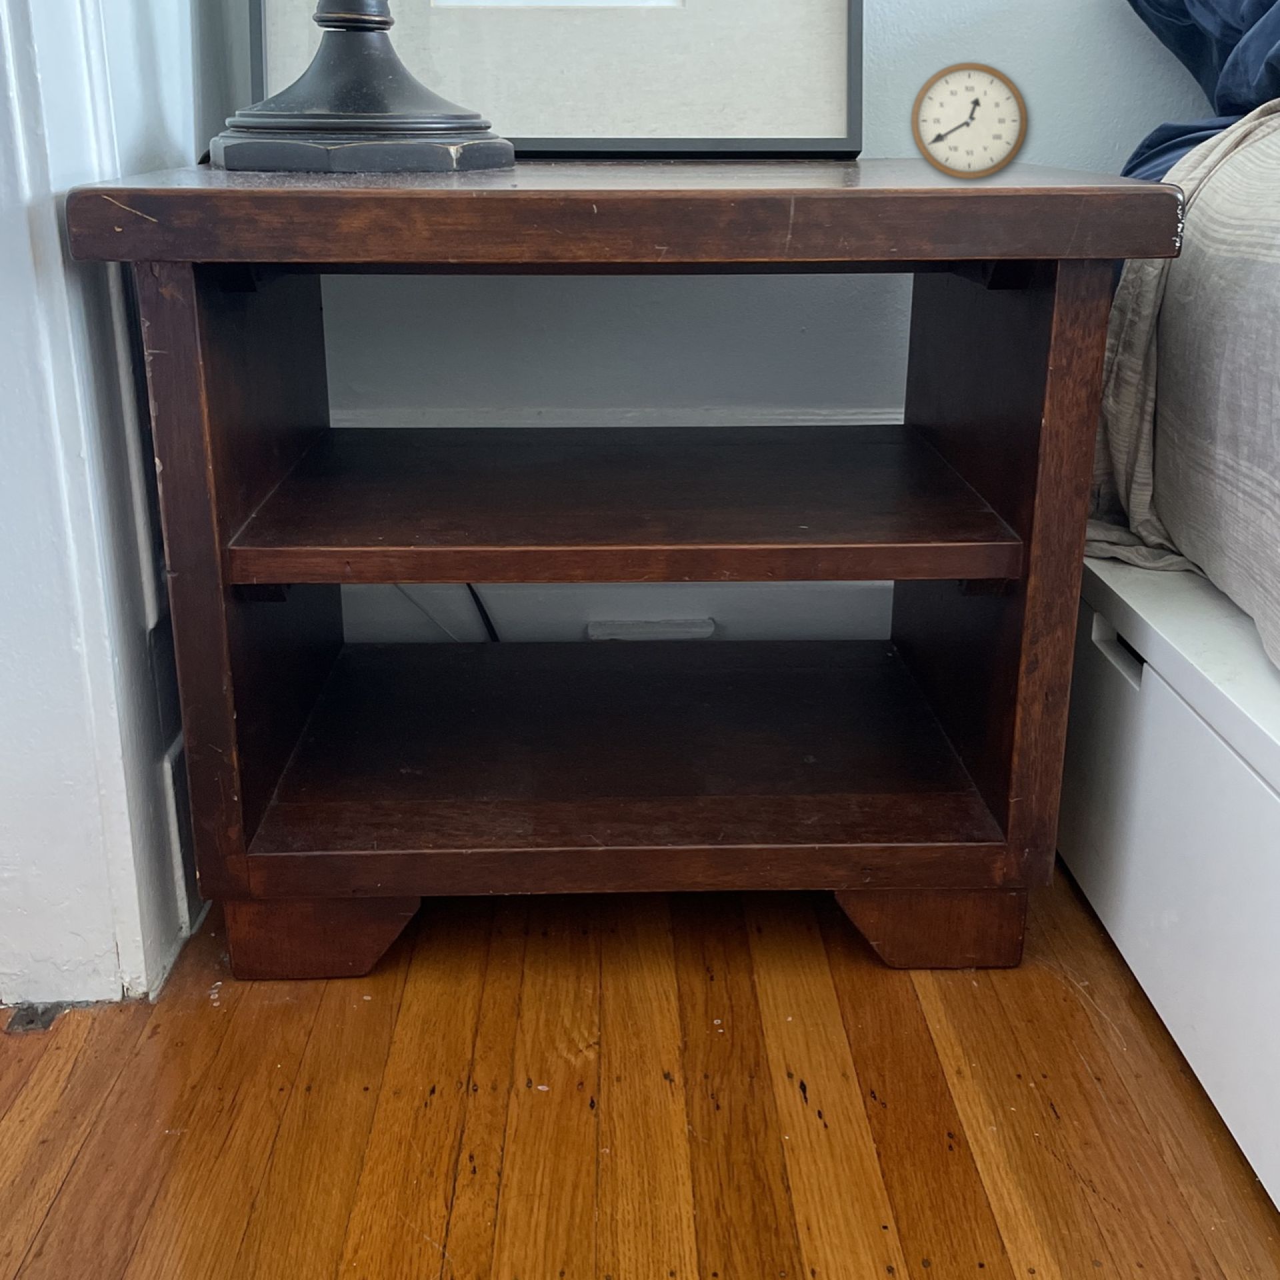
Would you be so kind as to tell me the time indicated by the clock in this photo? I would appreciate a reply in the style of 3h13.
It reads 12h40
